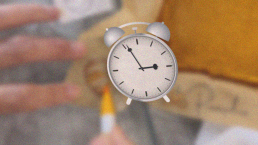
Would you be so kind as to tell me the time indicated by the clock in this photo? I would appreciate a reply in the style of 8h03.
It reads 2h56
